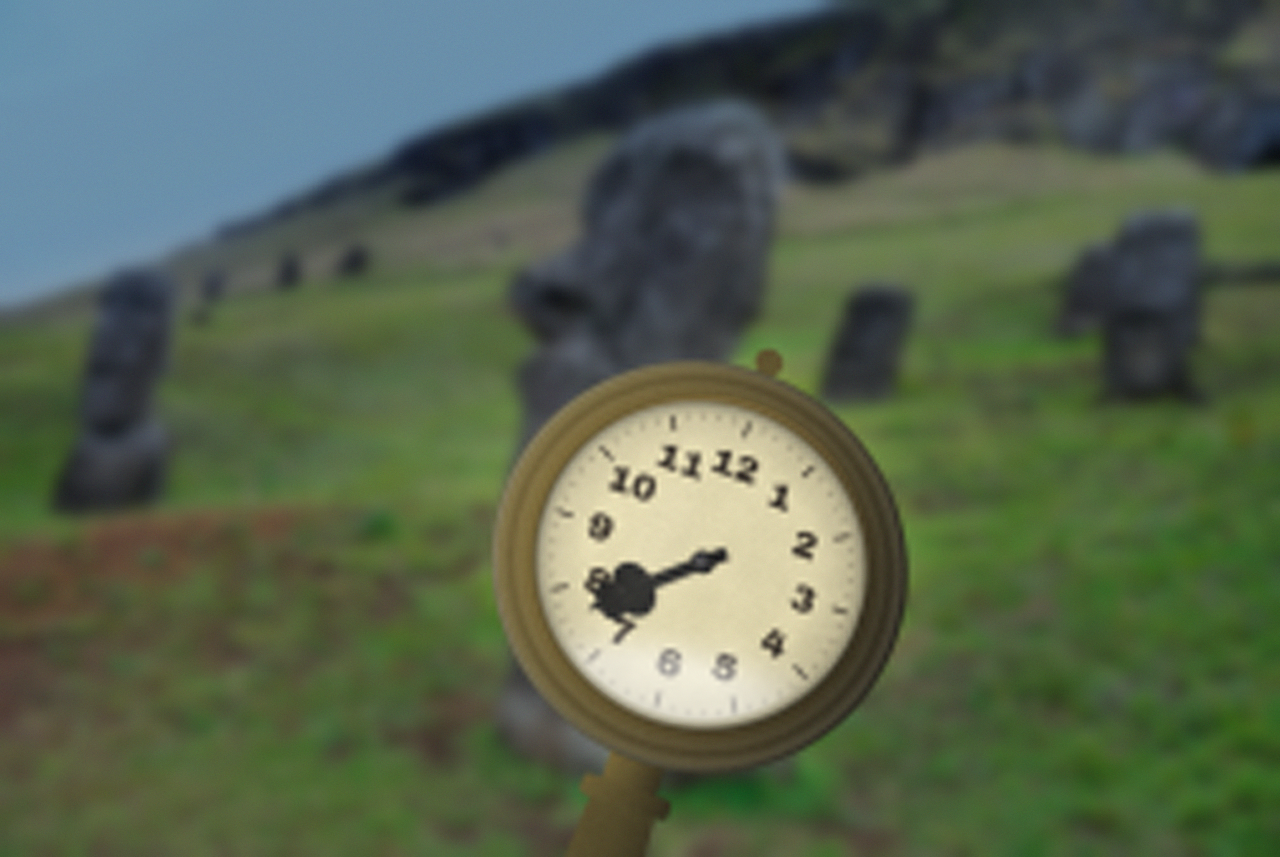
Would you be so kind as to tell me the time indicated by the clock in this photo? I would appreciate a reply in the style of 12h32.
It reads 7h38
